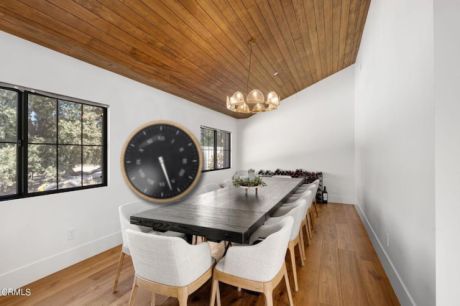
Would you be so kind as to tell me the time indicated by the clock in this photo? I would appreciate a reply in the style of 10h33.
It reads 5h27
